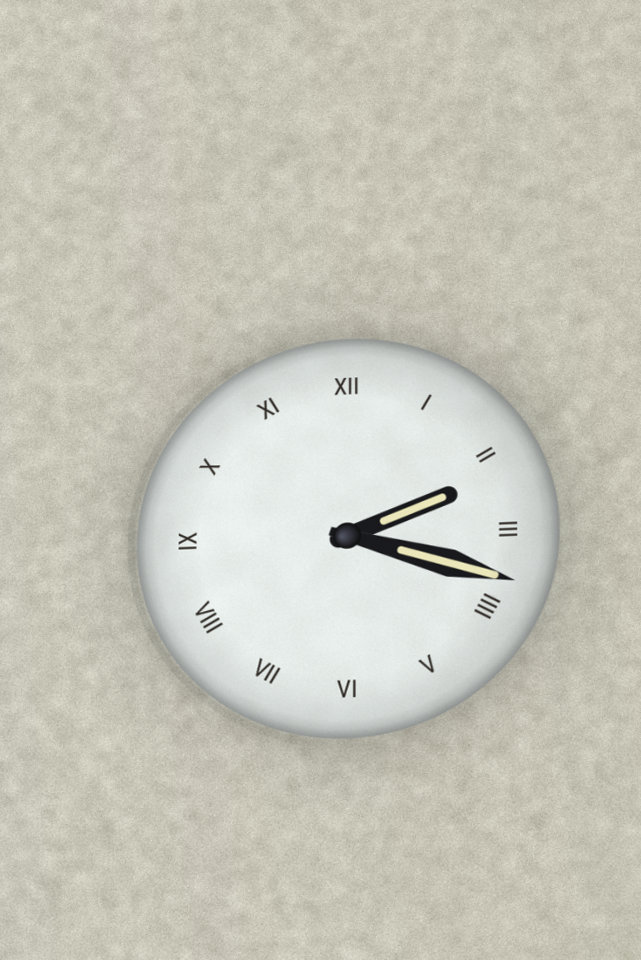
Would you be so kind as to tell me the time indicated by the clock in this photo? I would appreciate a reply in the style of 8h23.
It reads 2h18
